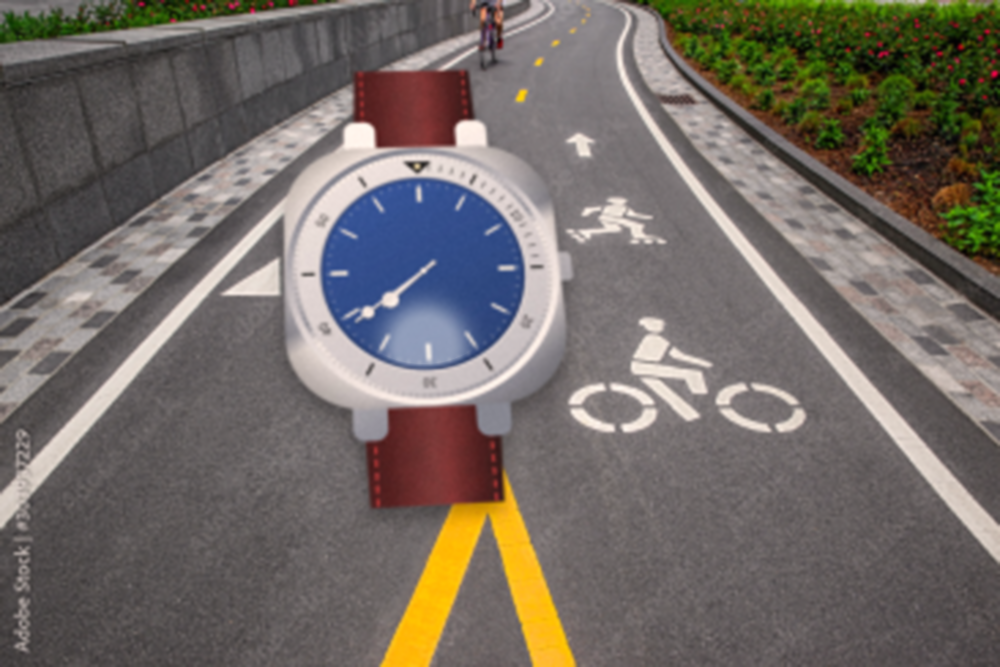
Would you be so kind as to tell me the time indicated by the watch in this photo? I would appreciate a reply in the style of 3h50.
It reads 7h39
